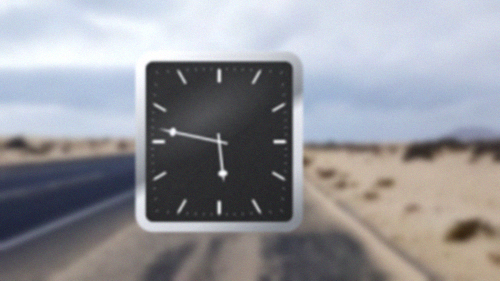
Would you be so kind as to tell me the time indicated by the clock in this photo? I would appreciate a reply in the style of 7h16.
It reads 5h47
